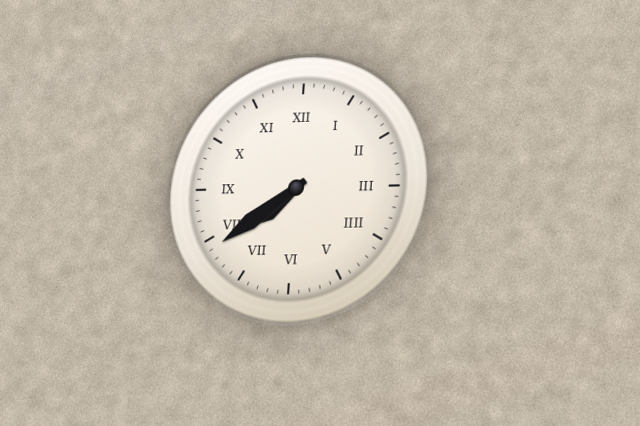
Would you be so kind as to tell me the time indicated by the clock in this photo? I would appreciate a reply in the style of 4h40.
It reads 7h39
